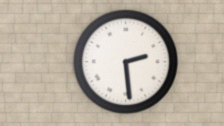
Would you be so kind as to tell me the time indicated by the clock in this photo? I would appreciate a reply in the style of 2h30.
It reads 2h29
